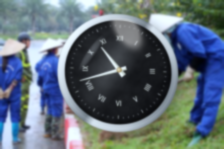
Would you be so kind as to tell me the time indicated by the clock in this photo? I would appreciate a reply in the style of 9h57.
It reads 10h42
